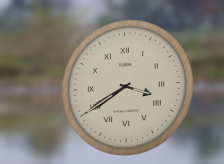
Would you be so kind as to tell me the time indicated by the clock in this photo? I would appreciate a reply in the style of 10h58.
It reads 3h40
